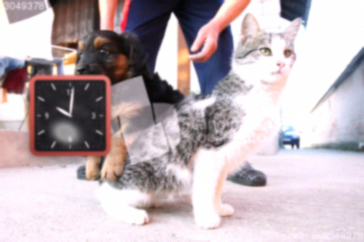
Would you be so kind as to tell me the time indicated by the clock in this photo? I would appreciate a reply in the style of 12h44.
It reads 10h01
